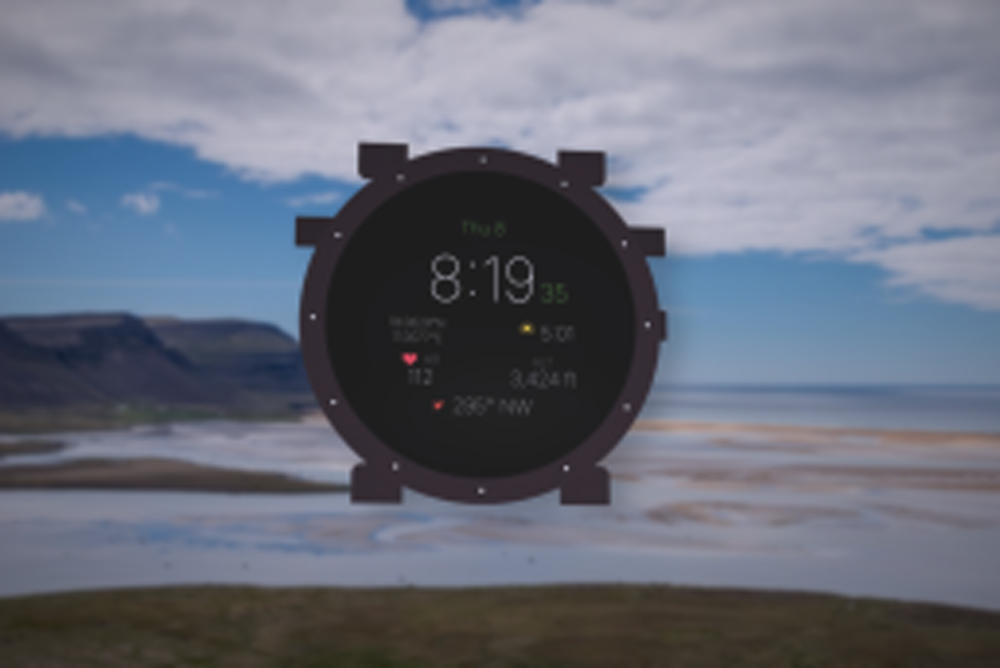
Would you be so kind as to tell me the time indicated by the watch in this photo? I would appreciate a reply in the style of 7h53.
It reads 8h19
